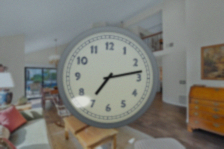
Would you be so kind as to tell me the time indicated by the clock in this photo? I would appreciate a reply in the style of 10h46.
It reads 7h13
